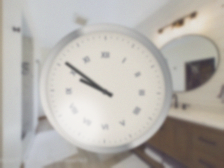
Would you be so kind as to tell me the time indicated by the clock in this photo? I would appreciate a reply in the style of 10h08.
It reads 9h51
